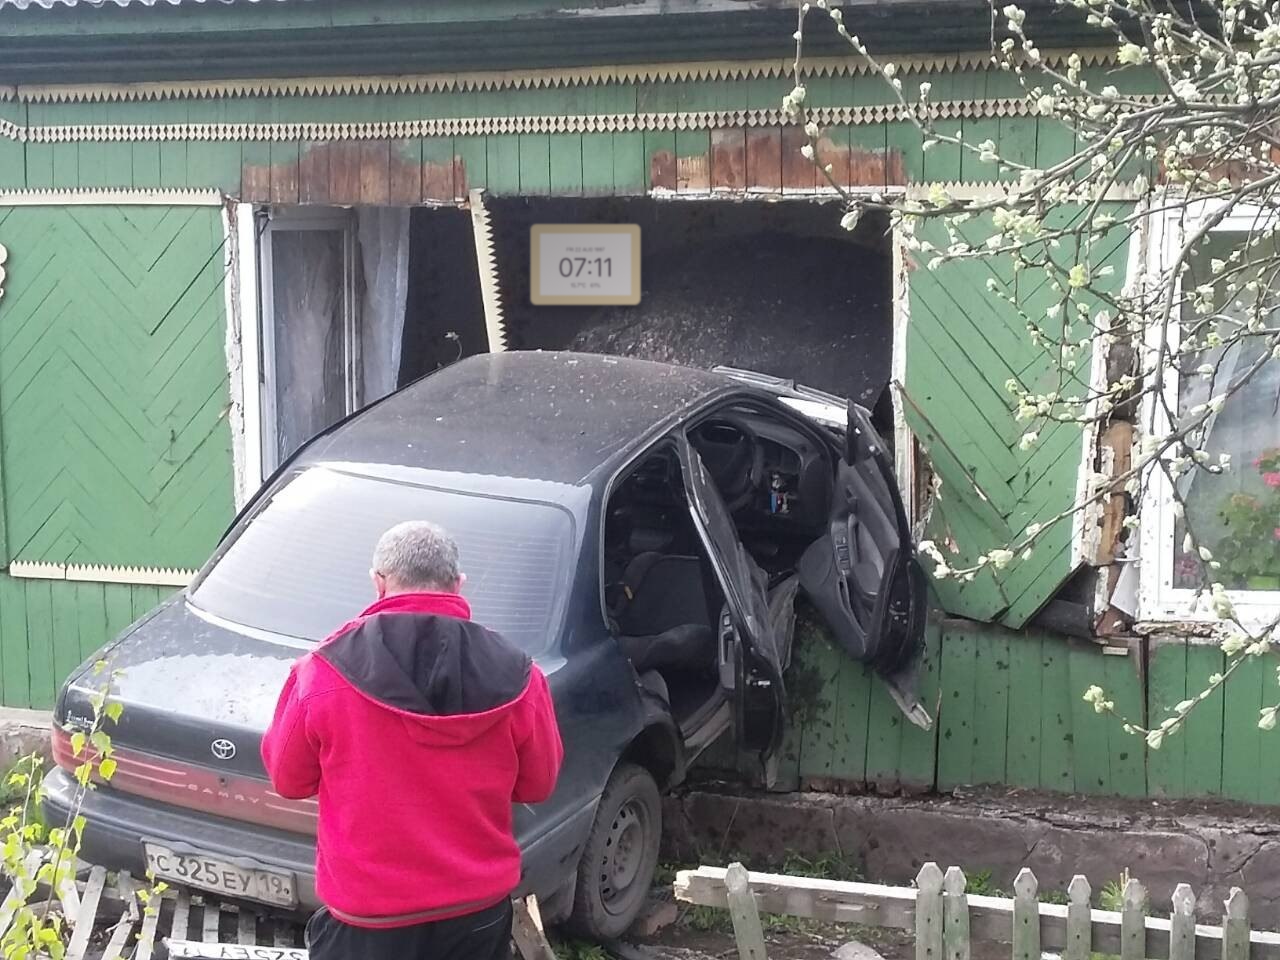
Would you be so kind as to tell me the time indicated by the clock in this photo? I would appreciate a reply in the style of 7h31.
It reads 7h11
